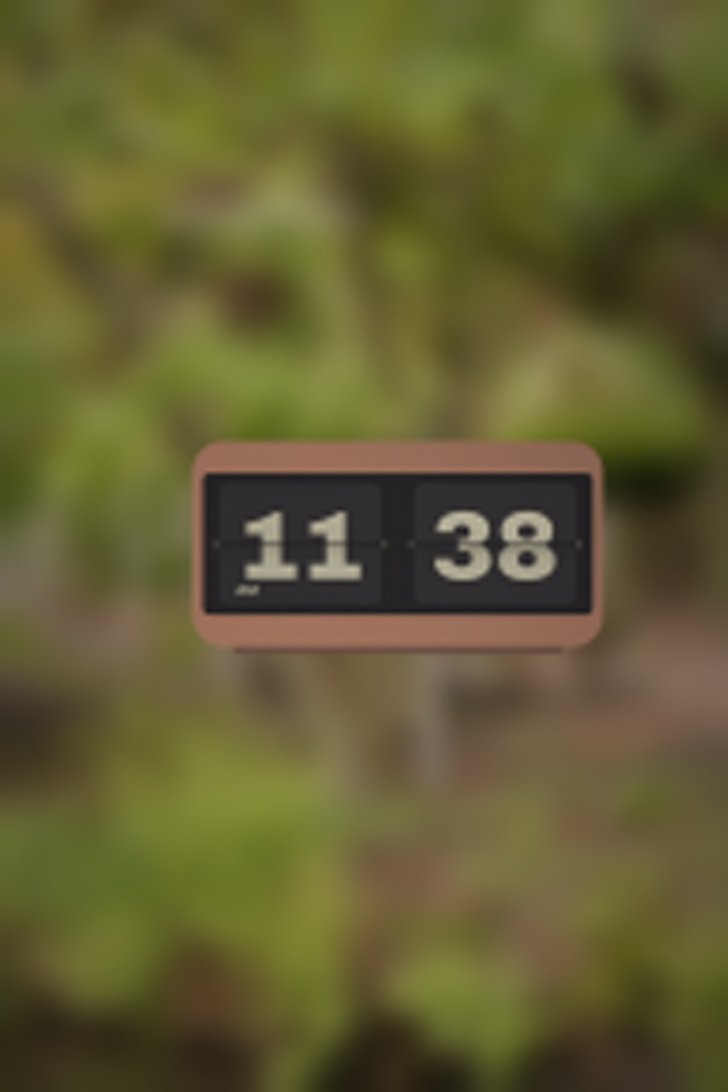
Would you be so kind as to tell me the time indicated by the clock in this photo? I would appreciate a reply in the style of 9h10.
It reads 11h38
